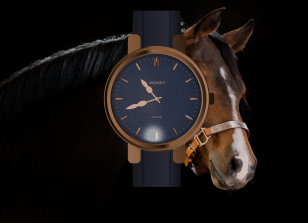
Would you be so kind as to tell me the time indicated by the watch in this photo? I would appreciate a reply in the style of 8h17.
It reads 10h42
